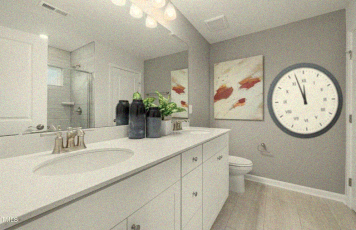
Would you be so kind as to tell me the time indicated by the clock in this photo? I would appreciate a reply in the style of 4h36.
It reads 11h57
